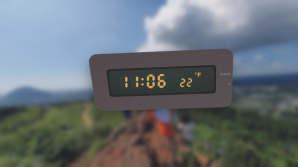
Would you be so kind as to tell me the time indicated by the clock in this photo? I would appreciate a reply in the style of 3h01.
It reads 11h06
